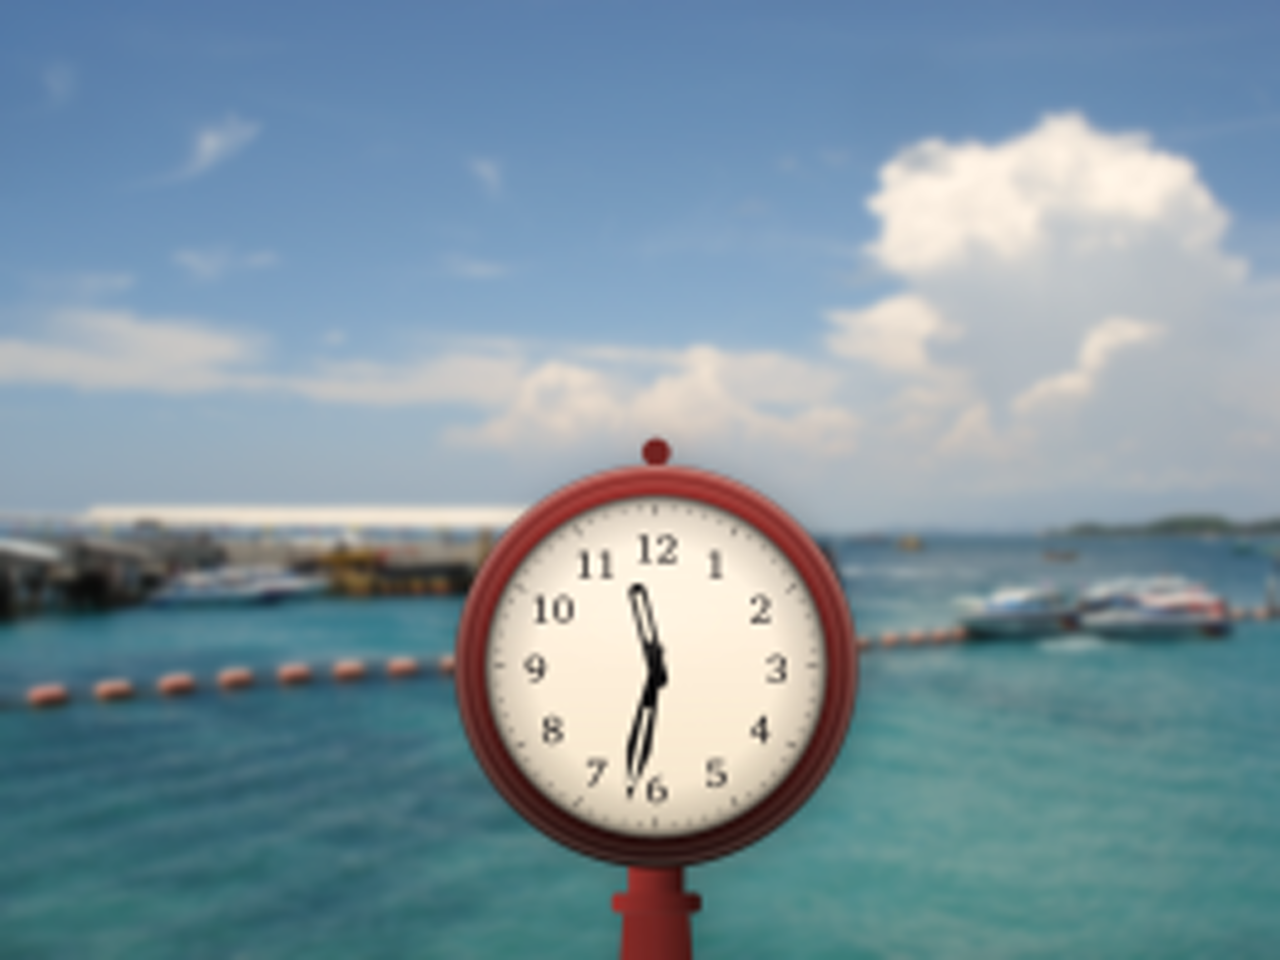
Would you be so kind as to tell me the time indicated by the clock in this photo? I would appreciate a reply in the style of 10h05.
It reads 11h32
